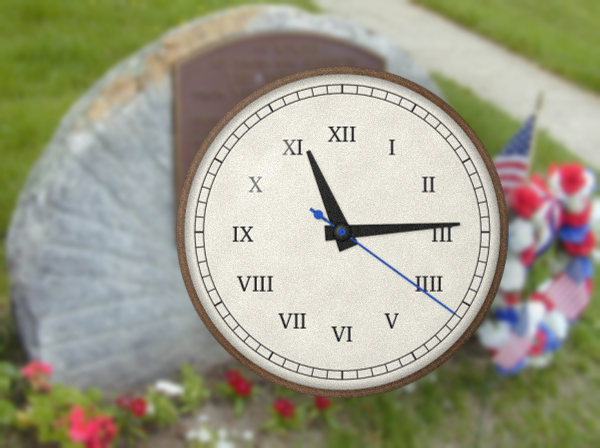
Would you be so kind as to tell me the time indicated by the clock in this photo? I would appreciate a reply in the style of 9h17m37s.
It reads 11h14m21s
